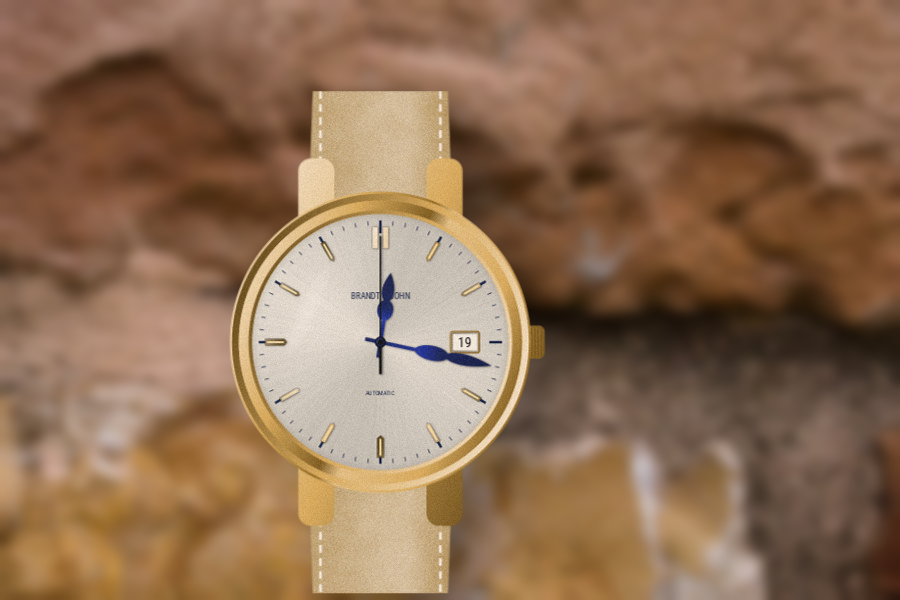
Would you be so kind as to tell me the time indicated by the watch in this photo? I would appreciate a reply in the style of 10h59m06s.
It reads 12h17m00s
